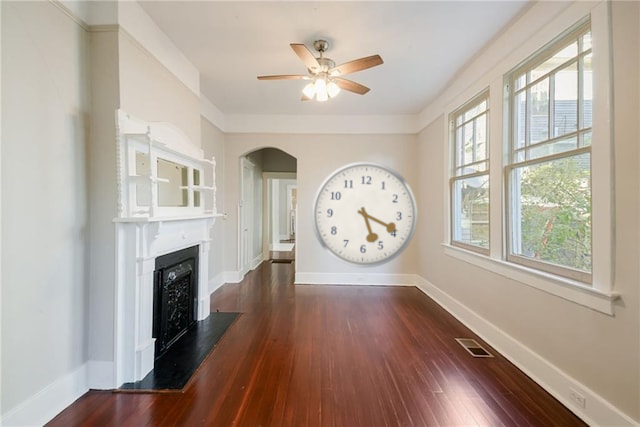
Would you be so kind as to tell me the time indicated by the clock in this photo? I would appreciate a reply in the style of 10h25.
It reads 5h19
